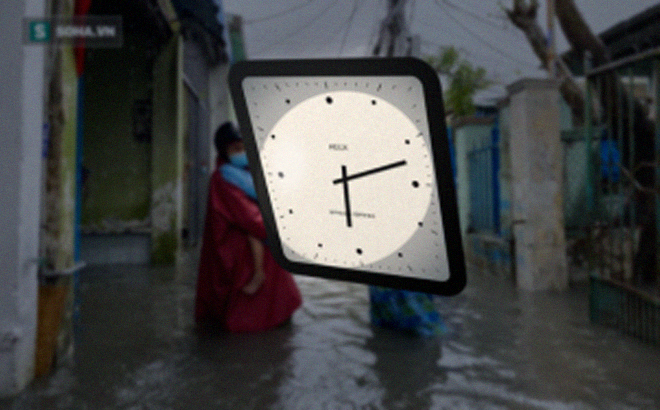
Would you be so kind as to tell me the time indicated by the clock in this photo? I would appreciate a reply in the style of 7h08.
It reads 6h12
